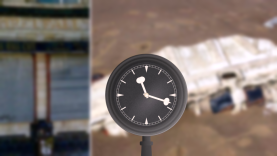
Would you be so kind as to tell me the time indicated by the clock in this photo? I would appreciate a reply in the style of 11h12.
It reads 11h18
